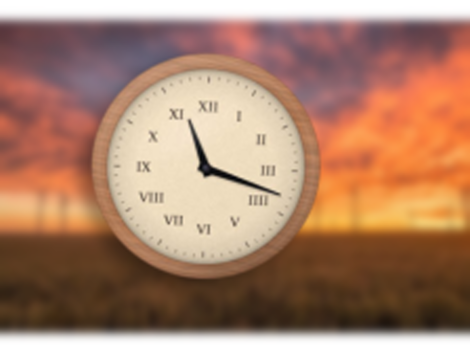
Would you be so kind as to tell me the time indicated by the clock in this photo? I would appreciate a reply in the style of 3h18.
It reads 11h18
